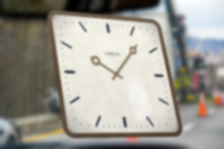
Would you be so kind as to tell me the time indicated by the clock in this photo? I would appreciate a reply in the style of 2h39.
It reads 10h07
